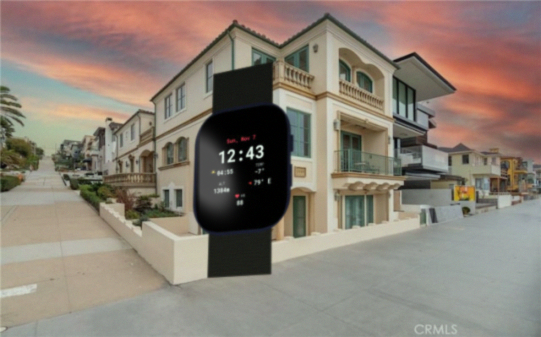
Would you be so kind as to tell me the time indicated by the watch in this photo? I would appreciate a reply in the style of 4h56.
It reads 12h43
